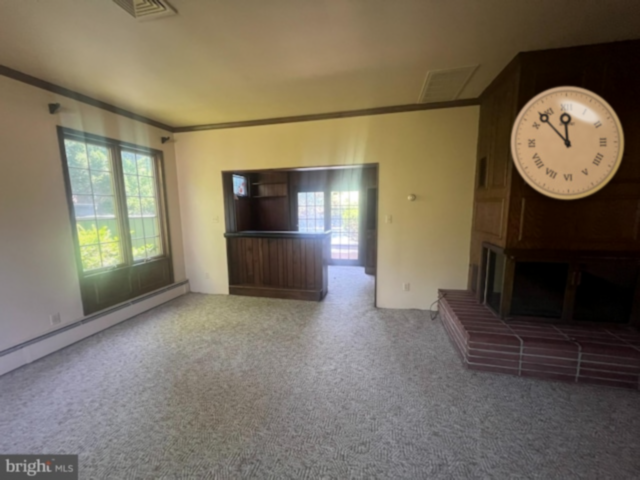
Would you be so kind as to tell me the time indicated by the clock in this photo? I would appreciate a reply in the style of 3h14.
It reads 11h53
